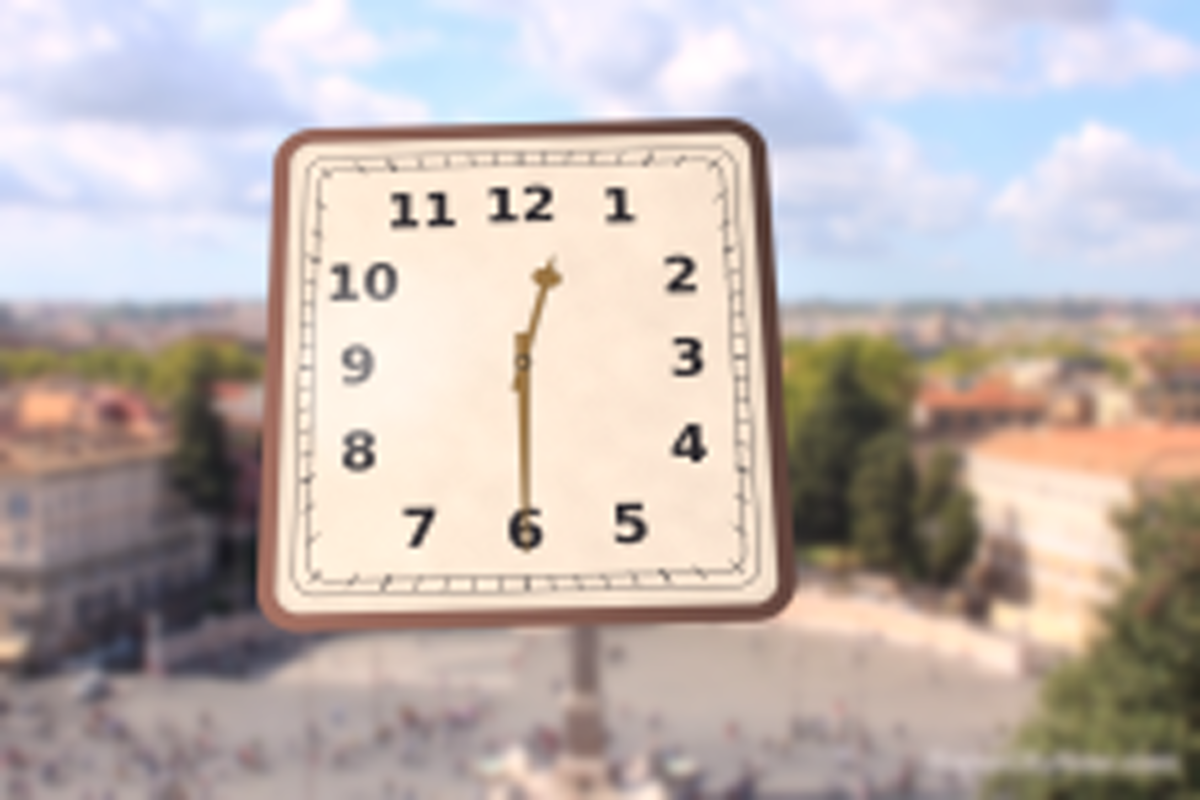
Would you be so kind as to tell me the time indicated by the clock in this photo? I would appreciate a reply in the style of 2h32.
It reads 12h30
